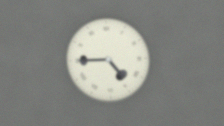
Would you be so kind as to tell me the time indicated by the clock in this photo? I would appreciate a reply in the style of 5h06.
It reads 4h45
